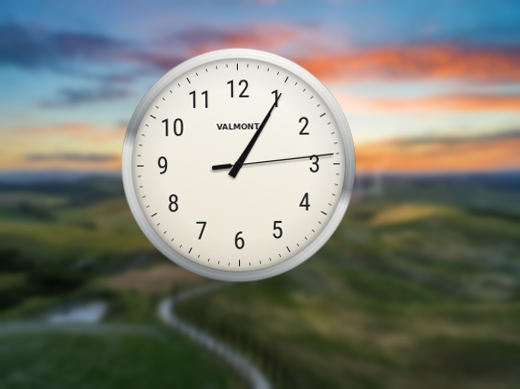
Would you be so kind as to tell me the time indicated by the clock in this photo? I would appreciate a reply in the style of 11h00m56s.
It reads 1h05m14s
